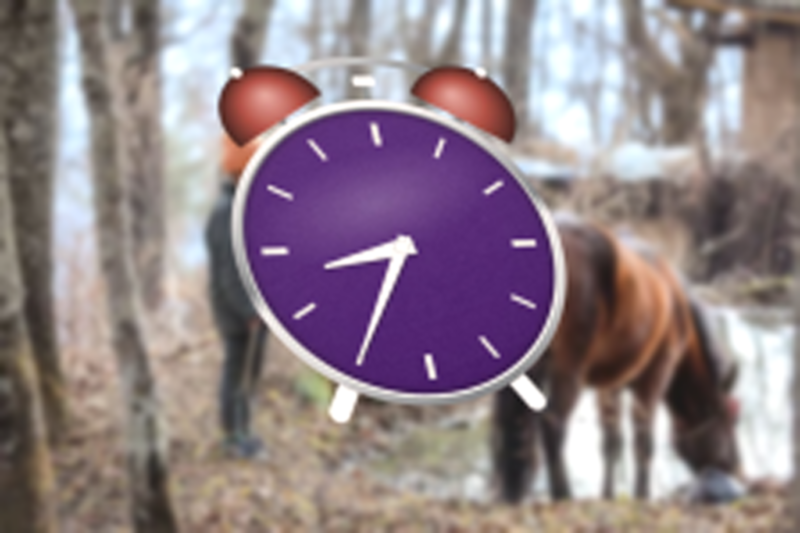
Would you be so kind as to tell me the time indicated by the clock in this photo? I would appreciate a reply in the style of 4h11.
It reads 8h35
